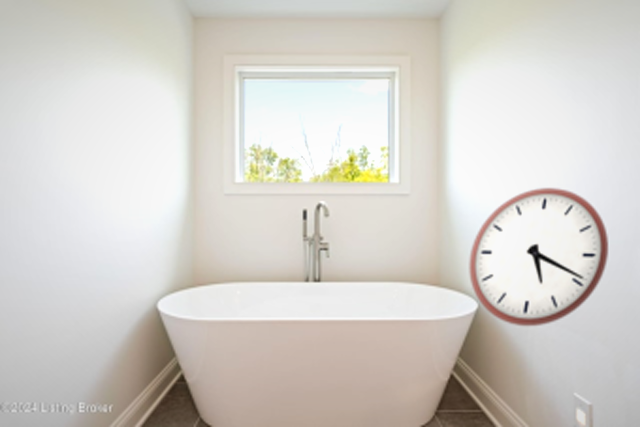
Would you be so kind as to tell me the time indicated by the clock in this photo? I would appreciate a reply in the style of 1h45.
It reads 5h19
